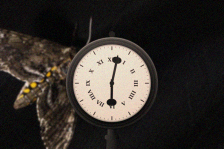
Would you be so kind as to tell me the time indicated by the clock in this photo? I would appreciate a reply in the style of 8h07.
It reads 6h02
